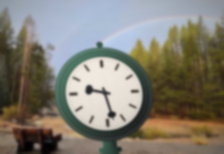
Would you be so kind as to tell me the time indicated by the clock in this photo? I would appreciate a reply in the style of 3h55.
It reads 9h28
